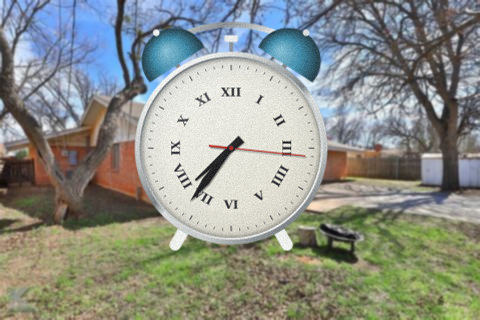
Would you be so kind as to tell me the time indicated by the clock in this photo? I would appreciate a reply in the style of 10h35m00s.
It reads 7h36m16s
